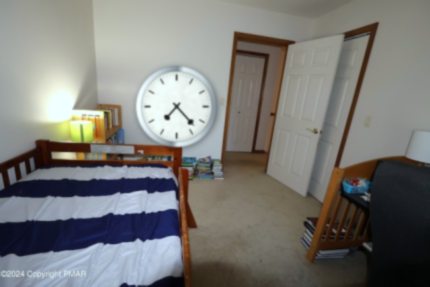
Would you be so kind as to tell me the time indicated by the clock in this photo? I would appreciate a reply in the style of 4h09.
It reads 7h23
